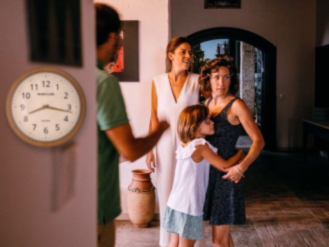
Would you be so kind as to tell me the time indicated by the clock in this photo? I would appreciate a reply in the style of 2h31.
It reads 8h17
